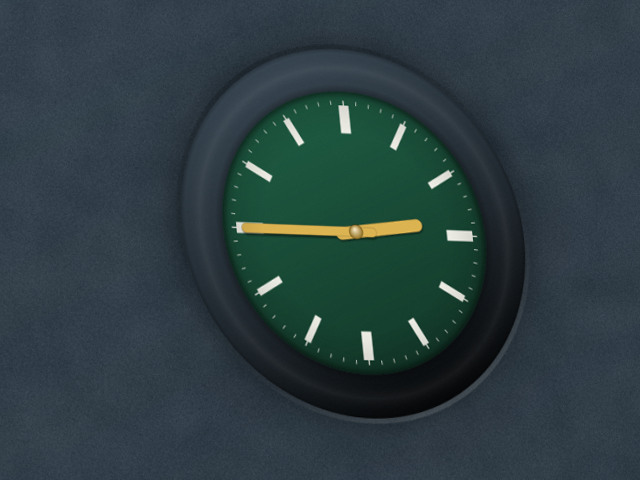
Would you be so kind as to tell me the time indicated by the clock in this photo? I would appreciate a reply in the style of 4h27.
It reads 2h45
